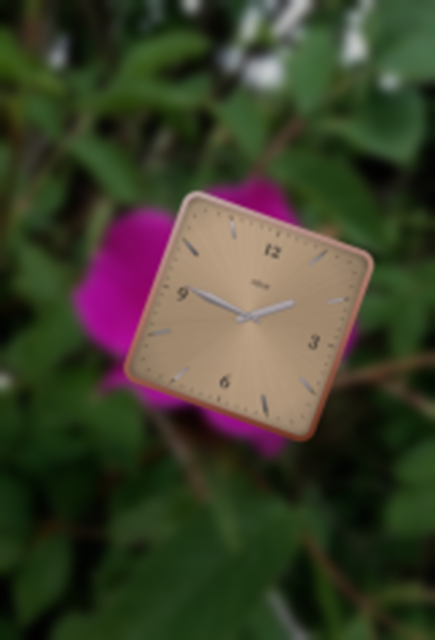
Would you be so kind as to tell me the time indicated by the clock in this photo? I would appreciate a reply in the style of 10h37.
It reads 1h46
